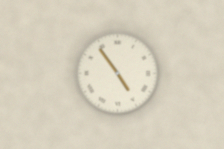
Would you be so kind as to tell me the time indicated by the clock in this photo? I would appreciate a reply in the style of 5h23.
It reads 4h54
